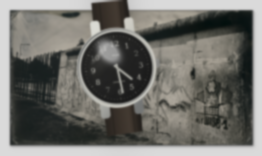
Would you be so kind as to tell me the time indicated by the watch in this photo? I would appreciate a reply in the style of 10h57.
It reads 4h29
